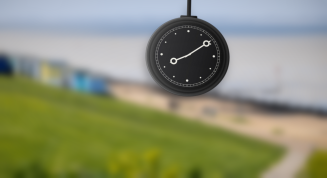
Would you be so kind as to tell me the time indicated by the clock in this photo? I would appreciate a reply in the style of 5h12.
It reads 8h09
